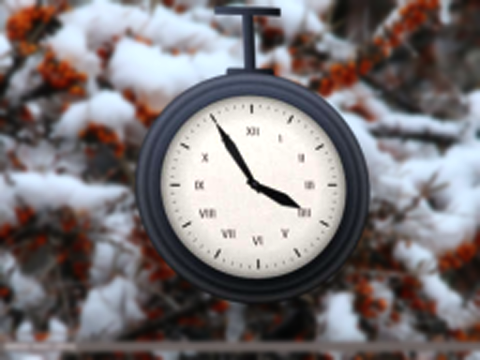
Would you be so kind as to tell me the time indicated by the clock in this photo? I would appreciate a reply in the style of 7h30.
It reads 3h55
